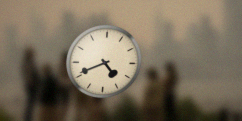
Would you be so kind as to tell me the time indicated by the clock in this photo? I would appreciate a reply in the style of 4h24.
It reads 4h41
